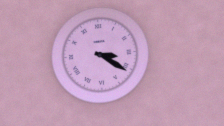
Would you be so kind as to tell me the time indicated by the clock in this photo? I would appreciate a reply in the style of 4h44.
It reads 3h21
